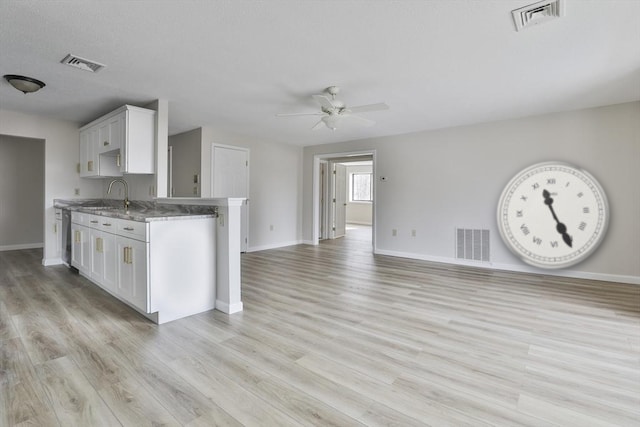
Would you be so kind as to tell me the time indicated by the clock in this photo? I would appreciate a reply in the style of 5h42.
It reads 11h26
